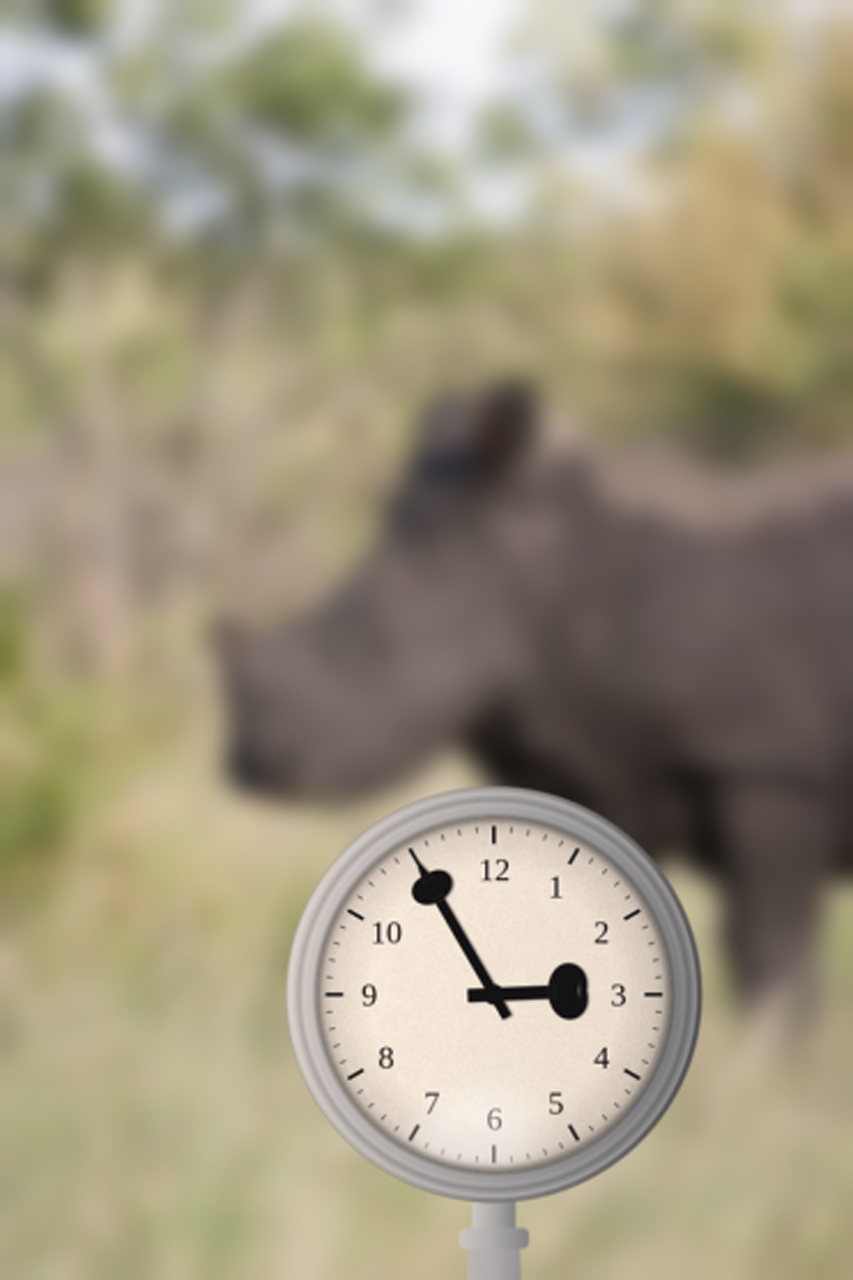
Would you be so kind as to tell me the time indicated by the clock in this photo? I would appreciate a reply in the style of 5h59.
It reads 2h55
